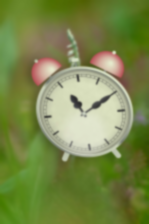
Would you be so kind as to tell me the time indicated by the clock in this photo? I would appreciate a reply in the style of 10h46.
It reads 11h10
